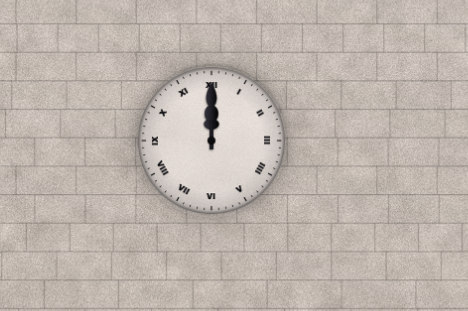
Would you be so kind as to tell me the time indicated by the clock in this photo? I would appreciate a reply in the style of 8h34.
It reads 12h00
